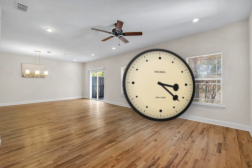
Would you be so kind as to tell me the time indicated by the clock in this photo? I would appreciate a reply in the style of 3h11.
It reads 3h22
